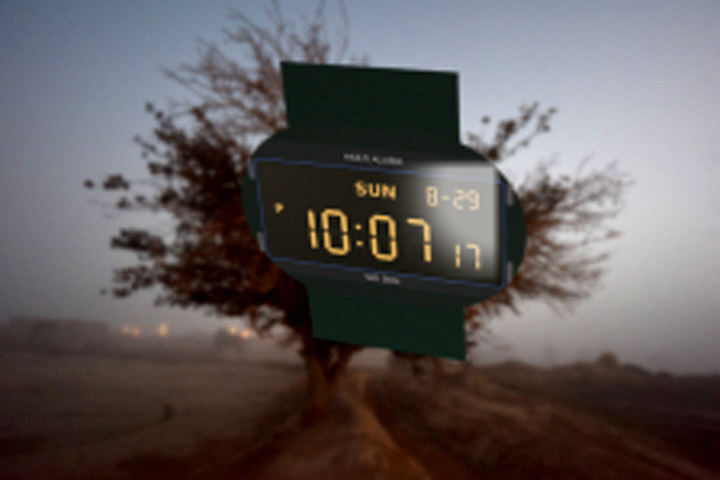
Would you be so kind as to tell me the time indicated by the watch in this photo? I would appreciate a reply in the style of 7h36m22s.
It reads 10h07m17s
